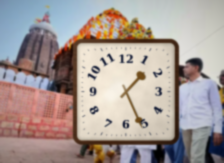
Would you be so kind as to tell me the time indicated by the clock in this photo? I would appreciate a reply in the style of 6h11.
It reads 1h26
